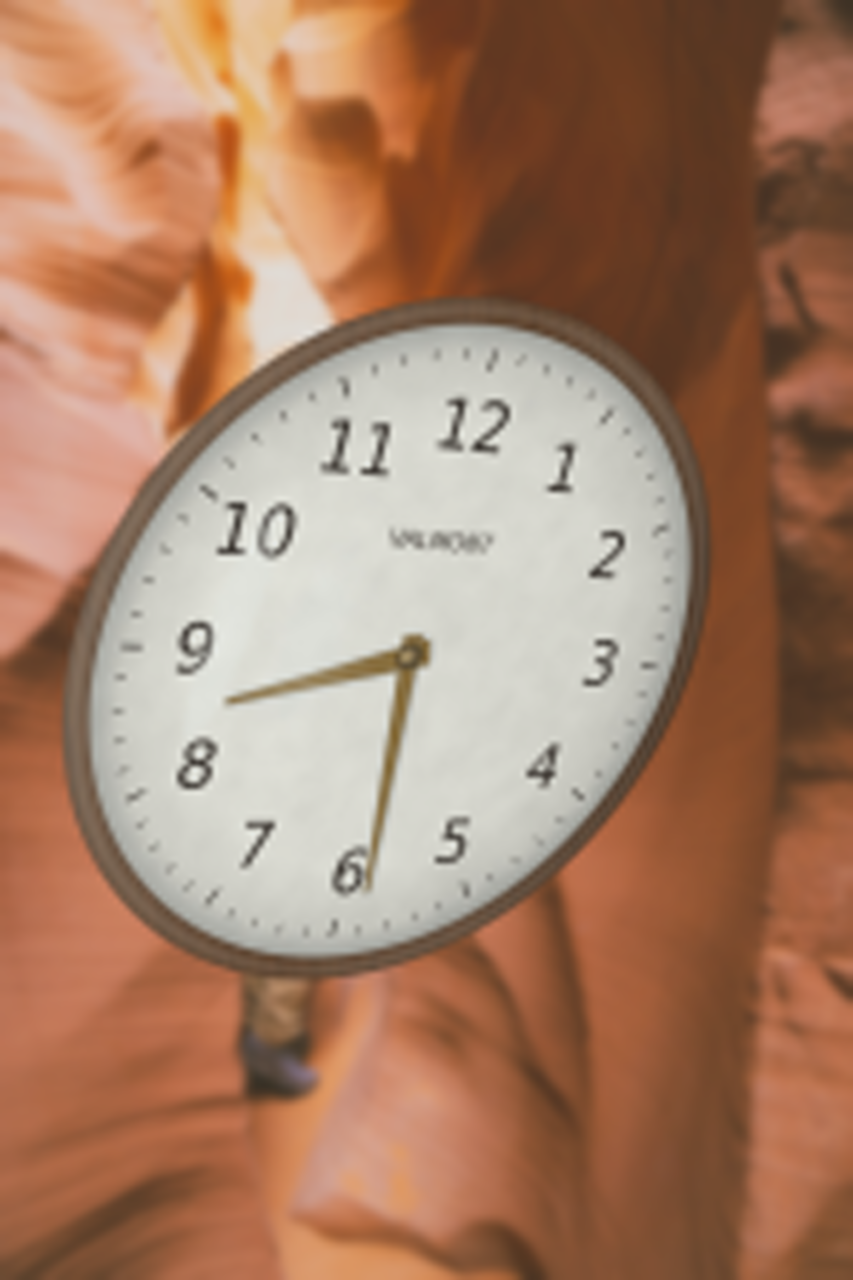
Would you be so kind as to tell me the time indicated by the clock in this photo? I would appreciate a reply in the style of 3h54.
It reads 8h29
